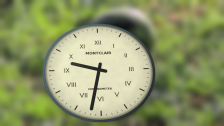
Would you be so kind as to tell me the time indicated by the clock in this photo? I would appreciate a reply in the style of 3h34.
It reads 9h32
